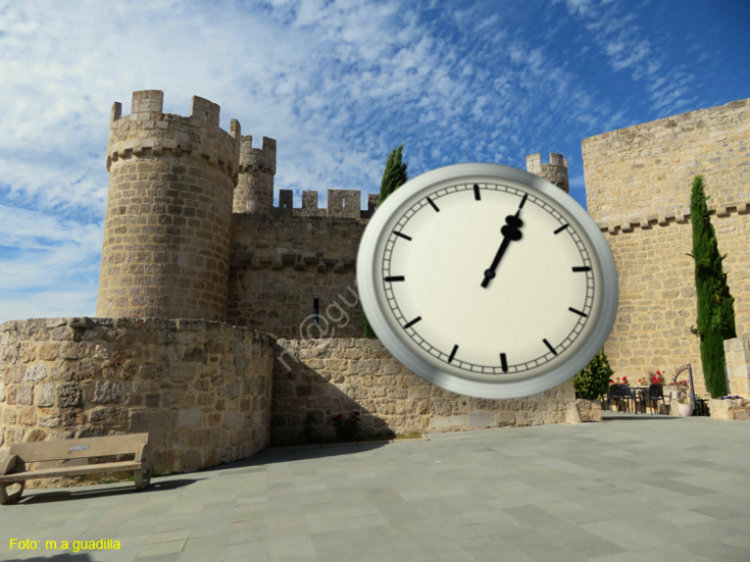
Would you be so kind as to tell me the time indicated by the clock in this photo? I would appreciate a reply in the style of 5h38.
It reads 1h05
